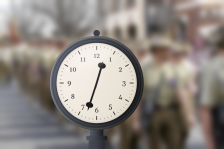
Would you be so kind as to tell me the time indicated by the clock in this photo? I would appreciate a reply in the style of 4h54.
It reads 12h33
